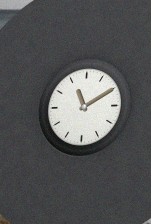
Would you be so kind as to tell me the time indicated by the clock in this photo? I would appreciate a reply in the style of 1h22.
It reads 11h10
